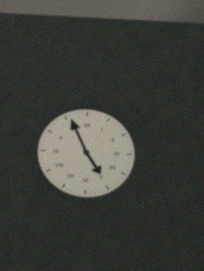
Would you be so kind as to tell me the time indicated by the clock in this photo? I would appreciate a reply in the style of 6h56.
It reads 4h56
